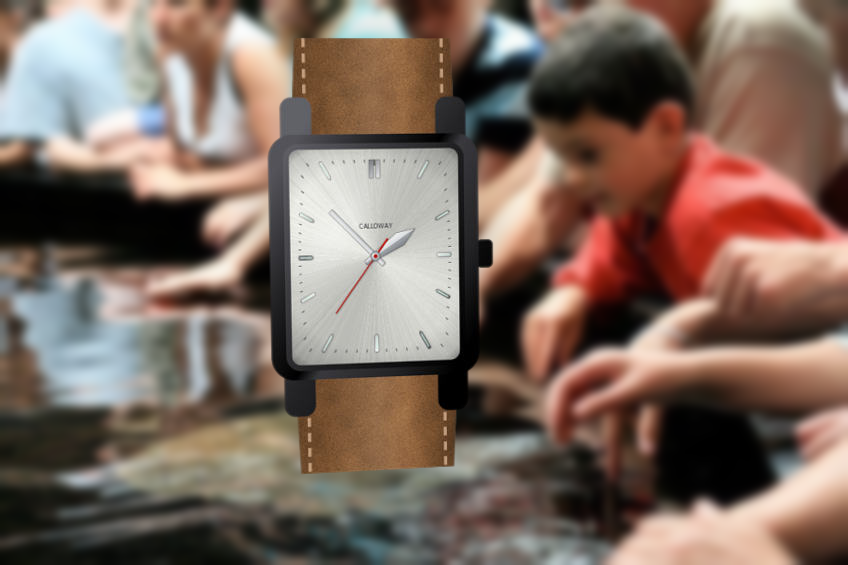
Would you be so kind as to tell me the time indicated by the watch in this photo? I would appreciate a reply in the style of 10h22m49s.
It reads 1h52m36s
